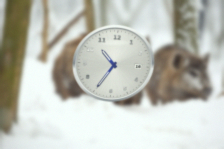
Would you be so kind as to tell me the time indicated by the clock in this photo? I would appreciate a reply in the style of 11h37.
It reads 10h35
